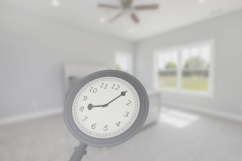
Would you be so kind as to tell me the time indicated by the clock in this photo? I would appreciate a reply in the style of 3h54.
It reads 8h05
